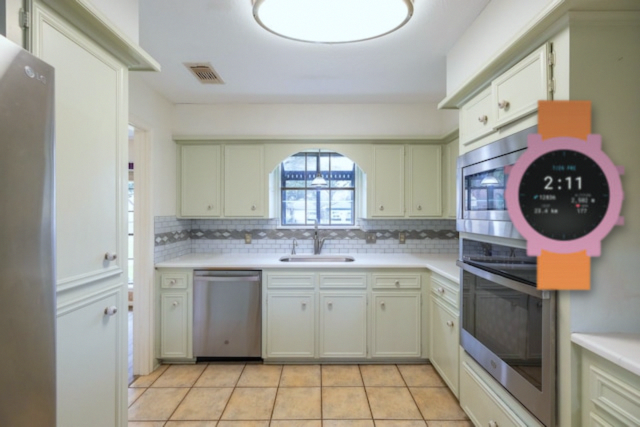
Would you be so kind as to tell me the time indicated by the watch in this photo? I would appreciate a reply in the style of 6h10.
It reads 2h11
